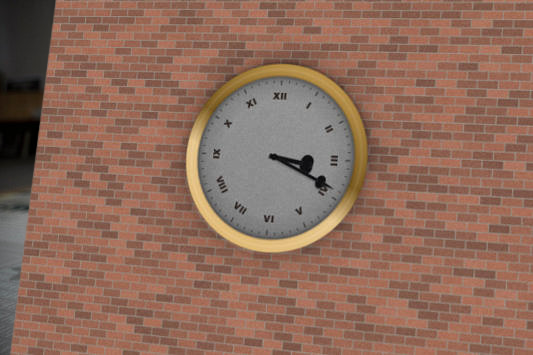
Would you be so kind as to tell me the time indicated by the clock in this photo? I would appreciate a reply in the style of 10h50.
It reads 3h19
